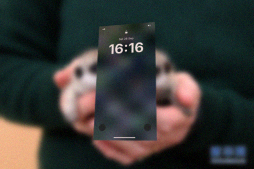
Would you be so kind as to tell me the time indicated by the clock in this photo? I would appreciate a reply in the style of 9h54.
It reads 16h16
